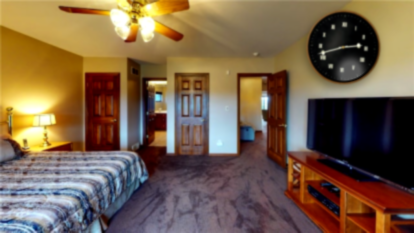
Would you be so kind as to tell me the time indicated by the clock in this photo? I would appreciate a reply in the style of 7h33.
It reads 2h42
